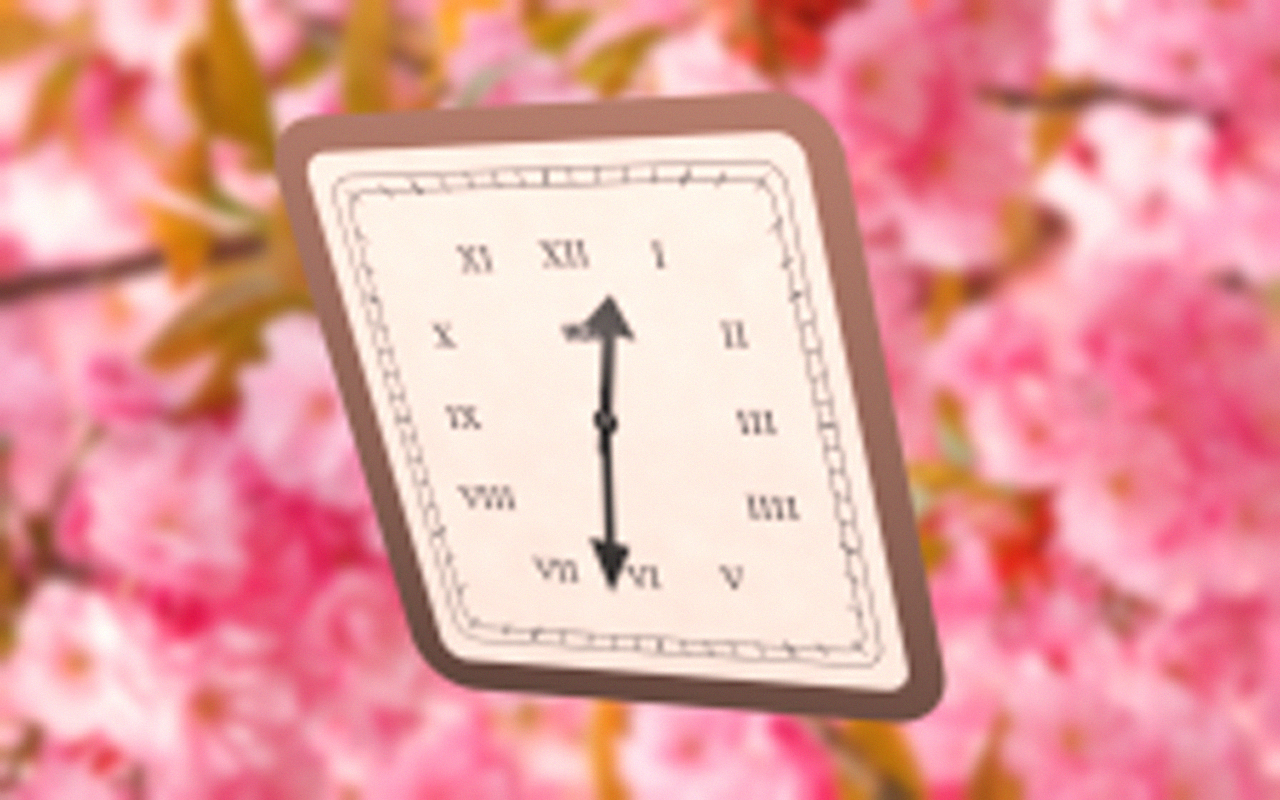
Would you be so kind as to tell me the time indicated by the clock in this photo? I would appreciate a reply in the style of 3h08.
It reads 12h32
